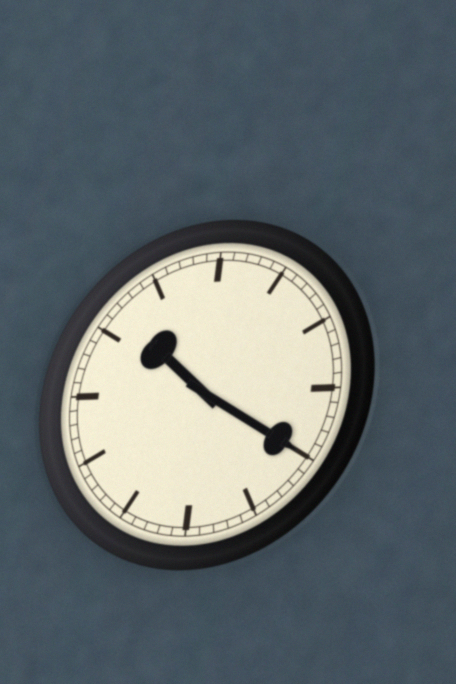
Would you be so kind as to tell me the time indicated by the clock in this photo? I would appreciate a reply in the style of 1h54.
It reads 10h20
